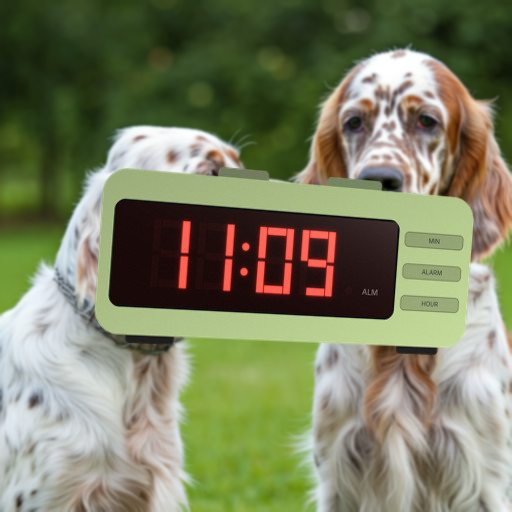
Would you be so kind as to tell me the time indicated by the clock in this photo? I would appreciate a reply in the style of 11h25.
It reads 11h09
